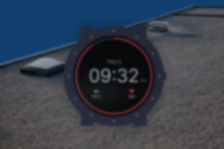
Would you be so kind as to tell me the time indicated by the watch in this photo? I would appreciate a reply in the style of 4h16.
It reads 9h32
